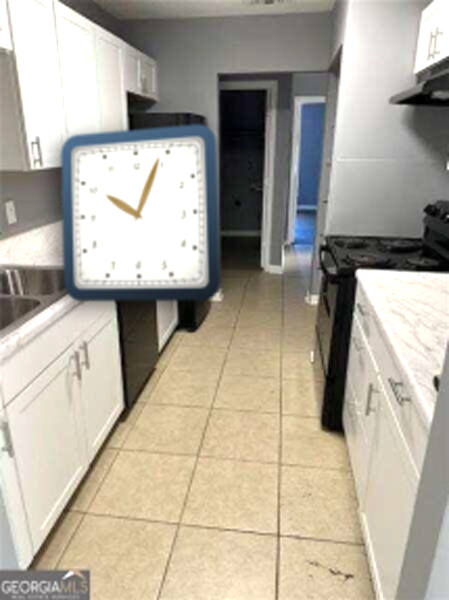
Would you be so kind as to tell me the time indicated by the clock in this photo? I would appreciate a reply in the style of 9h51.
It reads 10h04
